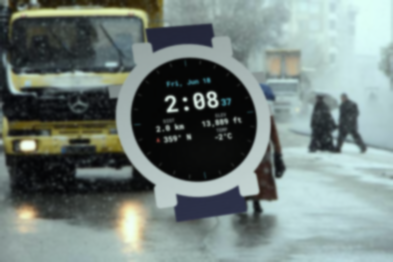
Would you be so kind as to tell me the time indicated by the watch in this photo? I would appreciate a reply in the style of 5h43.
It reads 2h08
